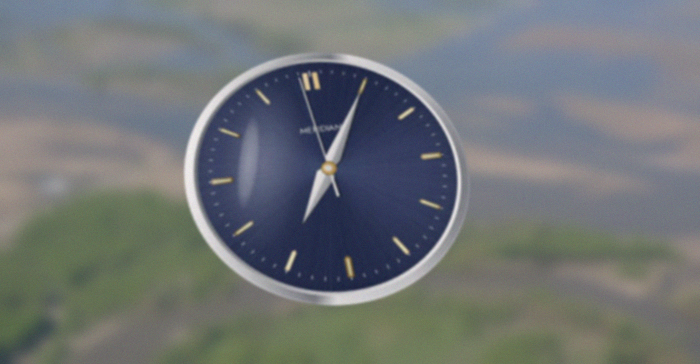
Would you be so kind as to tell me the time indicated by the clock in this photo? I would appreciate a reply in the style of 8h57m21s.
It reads 7h04m59s
